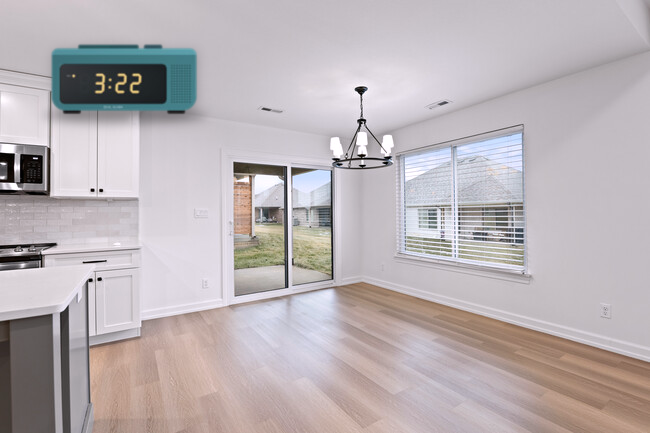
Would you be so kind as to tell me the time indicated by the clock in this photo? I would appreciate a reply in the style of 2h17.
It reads 3h22
